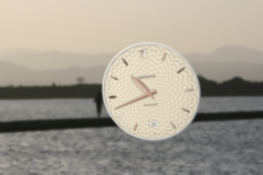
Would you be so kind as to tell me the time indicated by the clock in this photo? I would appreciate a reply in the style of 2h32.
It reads 10h42
